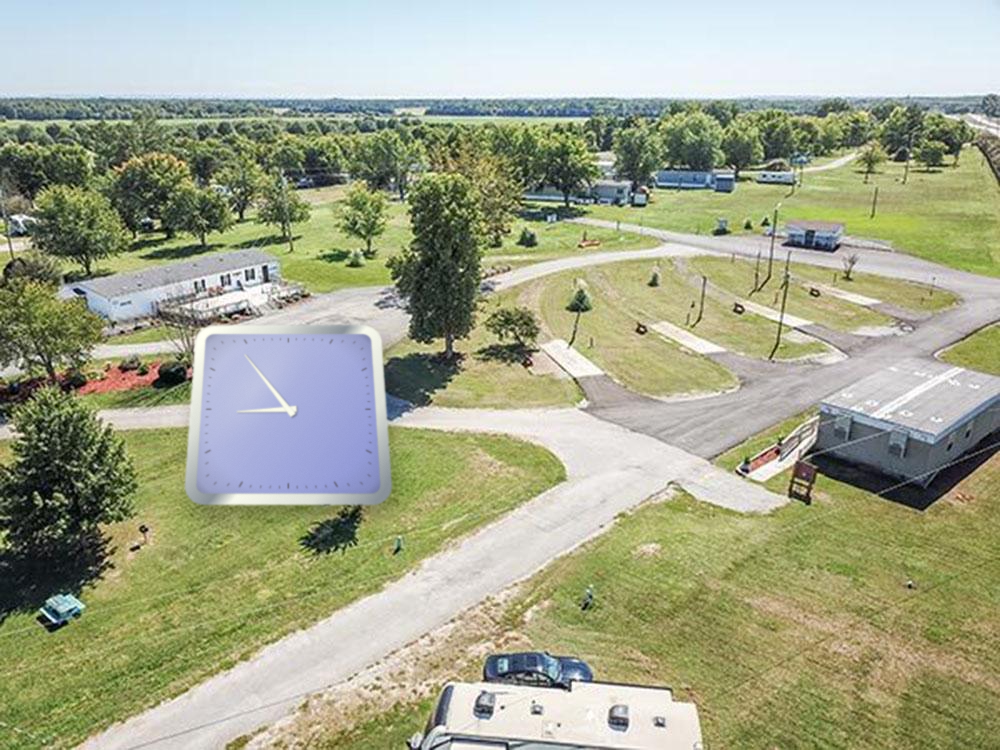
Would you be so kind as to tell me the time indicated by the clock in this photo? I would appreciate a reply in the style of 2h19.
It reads 8h54
